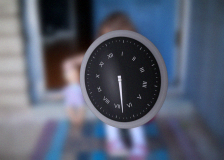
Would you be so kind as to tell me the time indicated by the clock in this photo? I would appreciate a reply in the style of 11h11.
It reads 6h33
